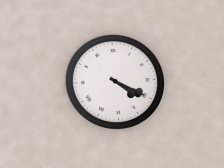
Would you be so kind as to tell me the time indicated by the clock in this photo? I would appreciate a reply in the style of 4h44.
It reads 4h20
